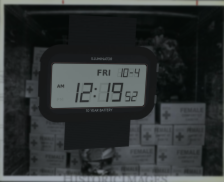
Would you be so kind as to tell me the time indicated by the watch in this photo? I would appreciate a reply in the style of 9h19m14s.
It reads 12h19m52s
